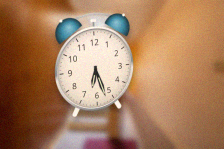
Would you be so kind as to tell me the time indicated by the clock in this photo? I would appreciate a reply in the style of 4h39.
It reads 6h27
